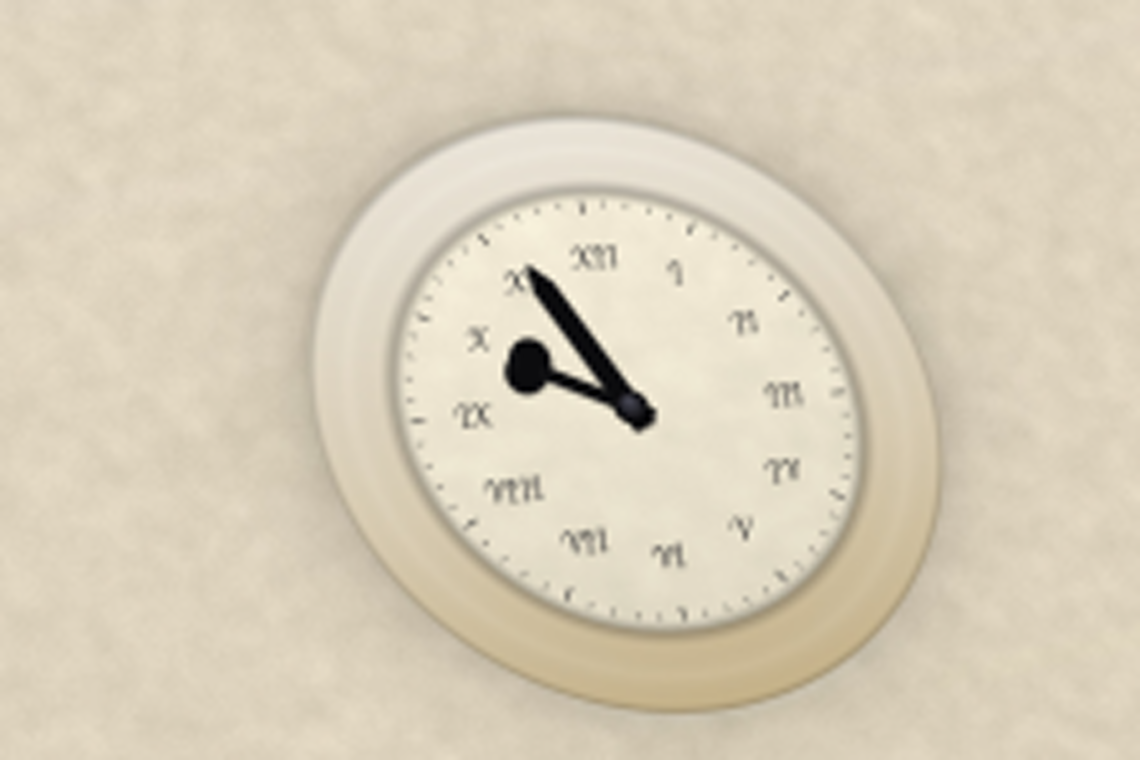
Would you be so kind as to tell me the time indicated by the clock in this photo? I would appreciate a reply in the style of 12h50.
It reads 9h56
